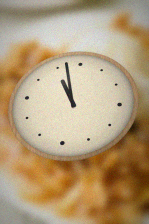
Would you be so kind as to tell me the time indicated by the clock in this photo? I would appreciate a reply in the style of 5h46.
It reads 10h57
